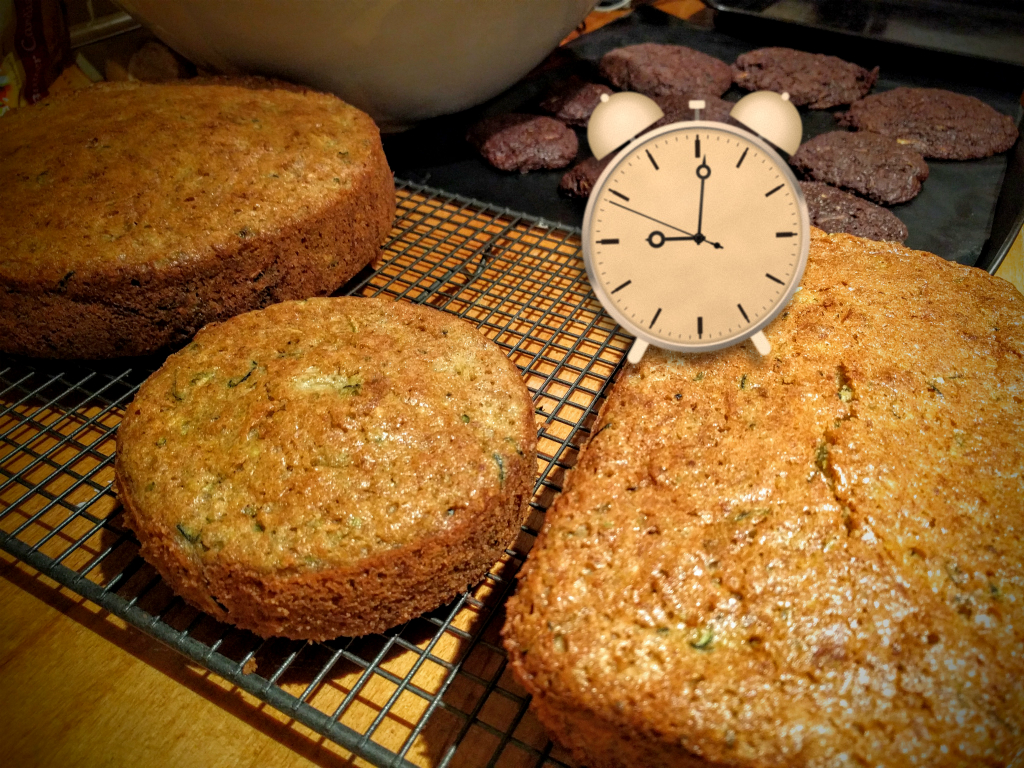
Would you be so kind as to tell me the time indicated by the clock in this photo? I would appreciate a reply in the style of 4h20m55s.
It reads 9h00m49s
